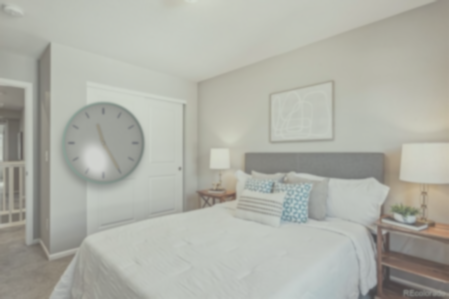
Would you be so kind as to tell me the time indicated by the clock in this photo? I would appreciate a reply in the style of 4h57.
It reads 11h25
